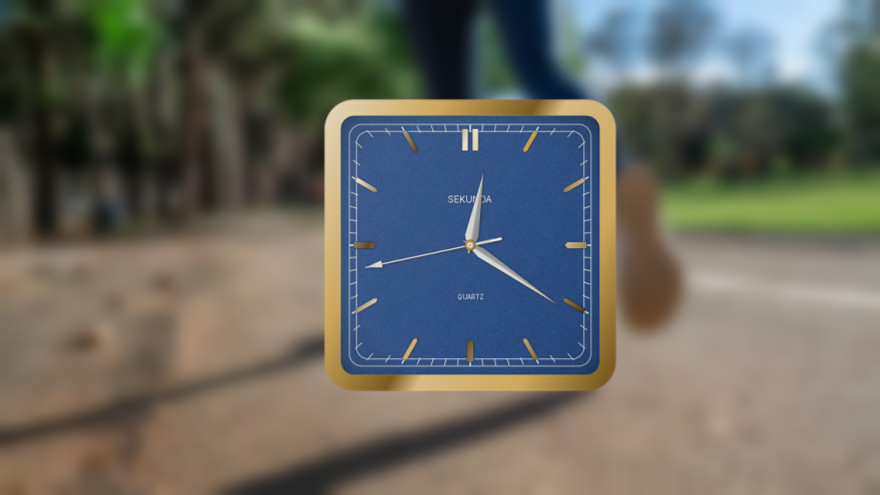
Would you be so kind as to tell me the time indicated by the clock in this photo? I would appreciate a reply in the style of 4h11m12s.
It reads 12h20m43s
